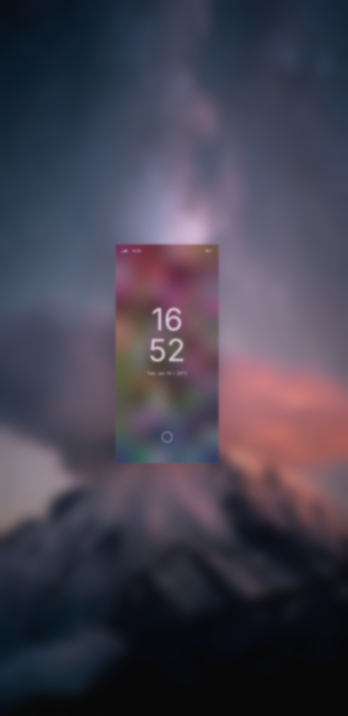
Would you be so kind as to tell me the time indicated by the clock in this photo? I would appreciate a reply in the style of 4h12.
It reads 16h52
